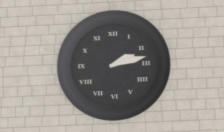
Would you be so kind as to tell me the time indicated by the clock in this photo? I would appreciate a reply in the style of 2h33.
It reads 2h13
